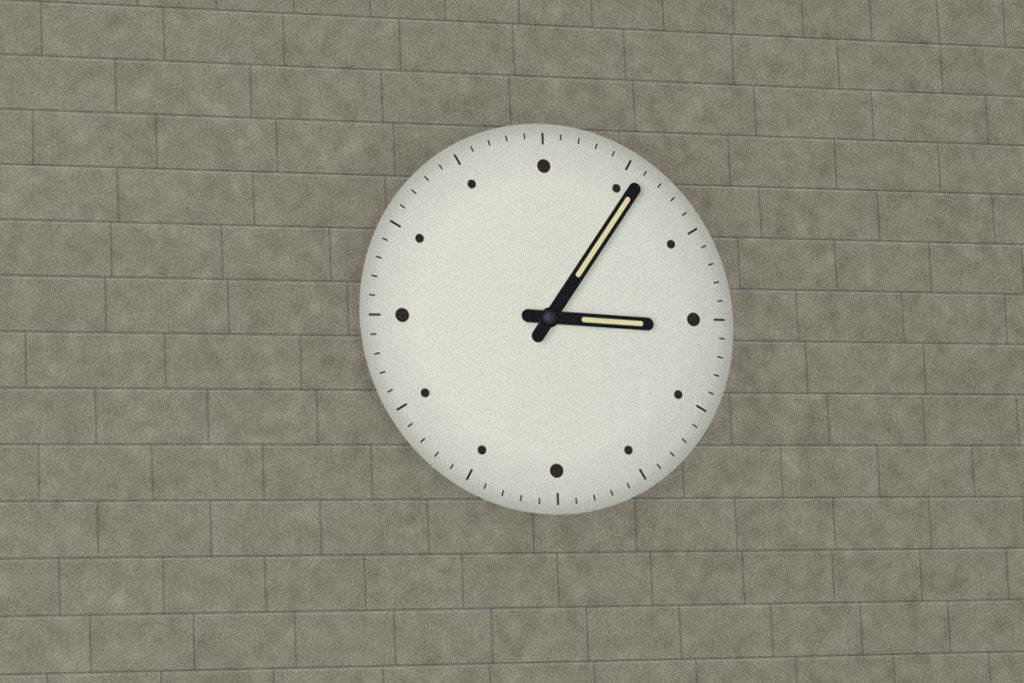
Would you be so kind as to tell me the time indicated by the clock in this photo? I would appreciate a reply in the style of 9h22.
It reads 3h06
